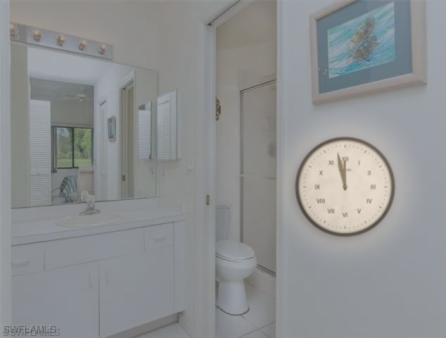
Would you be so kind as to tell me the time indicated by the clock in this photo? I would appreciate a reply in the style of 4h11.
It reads 11h58
